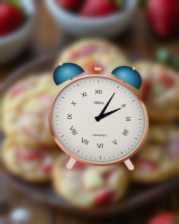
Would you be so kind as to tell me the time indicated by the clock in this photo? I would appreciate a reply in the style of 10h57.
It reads 2h05
